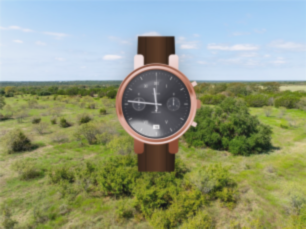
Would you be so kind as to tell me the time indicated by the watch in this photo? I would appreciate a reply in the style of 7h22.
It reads 11h46
